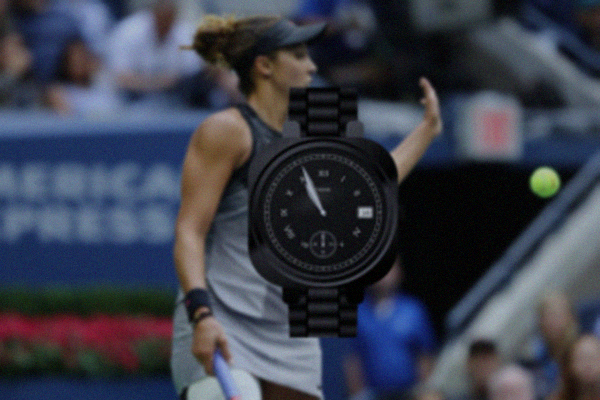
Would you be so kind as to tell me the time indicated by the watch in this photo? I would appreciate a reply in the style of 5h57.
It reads 10h56
